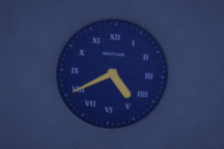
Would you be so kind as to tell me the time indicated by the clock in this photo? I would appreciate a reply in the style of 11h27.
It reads 4h40
